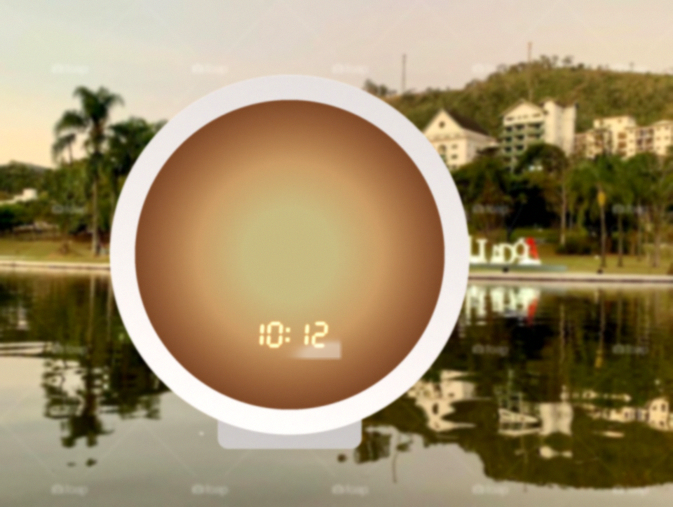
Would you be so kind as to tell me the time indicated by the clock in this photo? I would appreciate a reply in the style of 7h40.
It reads 10h12
